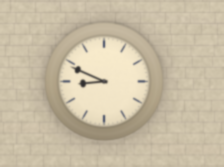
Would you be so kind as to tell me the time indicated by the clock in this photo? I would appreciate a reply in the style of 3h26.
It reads 8h49
